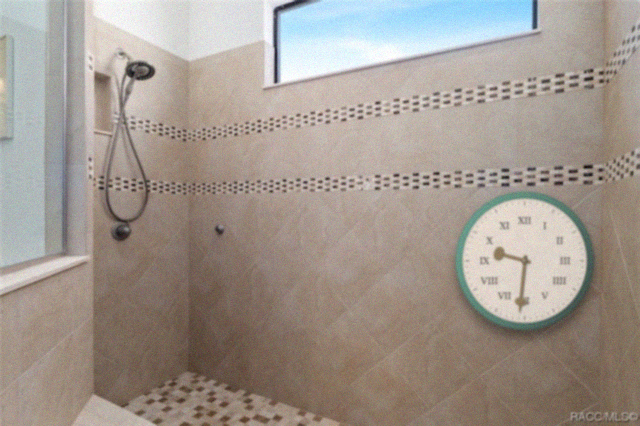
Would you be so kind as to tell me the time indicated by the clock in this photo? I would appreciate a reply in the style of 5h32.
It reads 9h31
